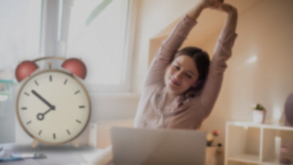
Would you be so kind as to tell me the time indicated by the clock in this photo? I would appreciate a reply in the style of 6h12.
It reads 7h52
